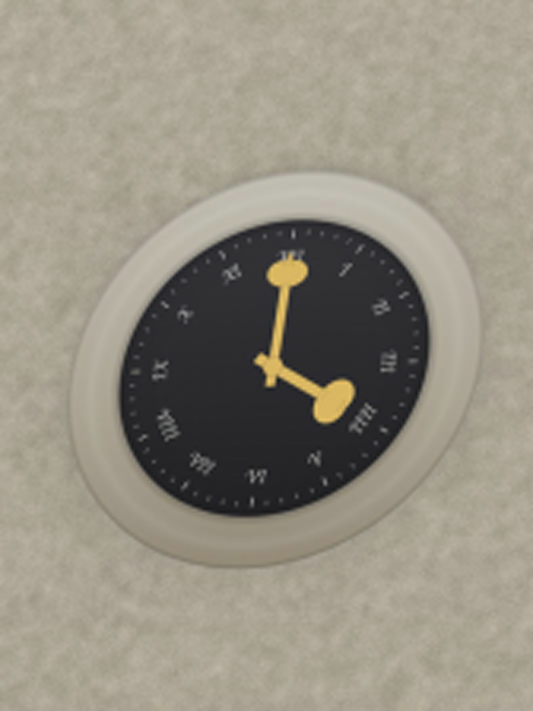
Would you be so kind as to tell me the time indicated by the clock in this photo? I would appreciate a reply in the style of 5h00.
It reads 4h00
